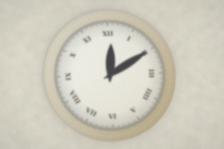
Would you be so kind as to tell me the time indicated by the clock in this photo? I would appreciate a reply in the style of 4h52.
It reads 12h10
